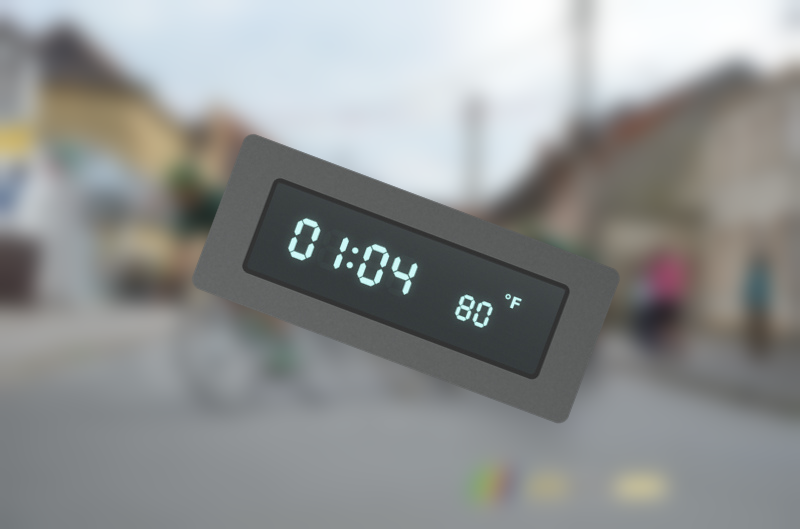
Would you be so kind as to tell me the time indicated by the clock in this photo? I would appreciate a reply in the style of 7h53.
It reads 1h04
